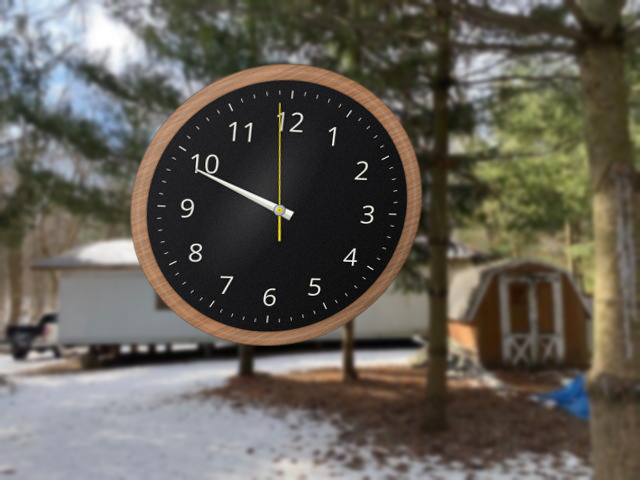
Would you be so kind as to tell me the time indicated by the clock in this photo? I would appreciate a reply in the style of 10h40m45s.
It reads 9h48m59s
